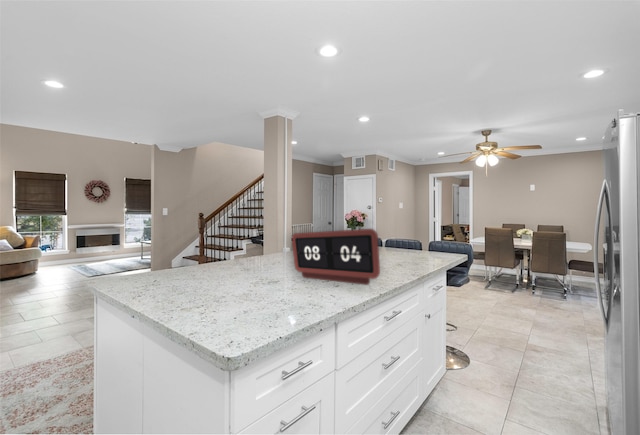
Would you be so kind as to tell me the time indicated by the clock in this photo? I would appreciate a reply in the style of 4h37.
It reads 8h04
